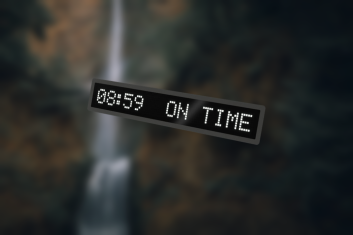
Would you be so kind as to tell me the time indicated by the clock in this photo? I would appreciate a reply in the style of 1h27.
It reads 8h59
